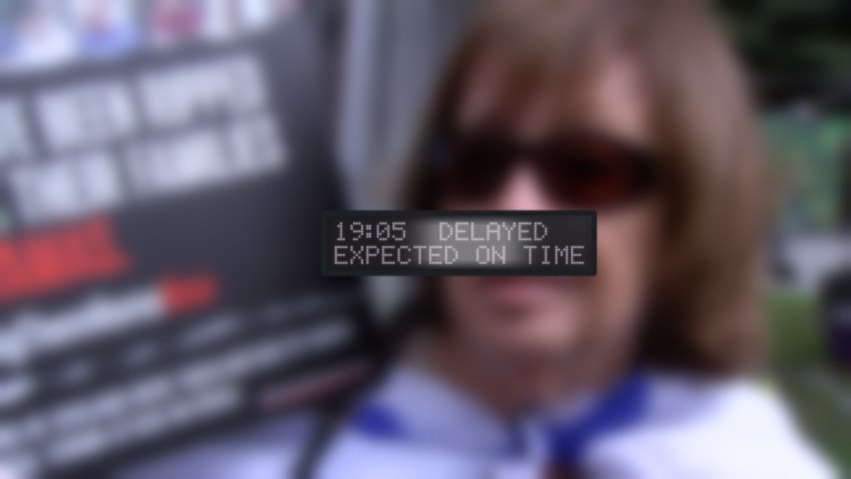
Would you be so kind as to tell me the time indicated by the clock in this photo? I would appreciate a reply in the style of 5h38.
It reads 19h05
